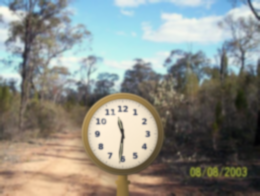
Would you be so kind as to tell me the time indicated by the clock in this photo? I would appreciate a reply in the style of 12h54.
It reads 11h31
